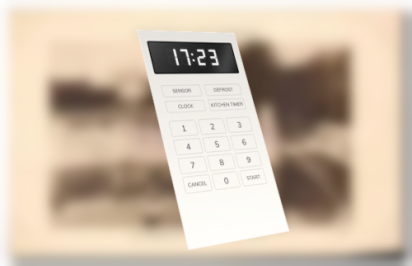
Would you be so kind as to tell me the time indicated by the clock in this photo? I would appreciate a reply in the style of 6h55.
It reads 17h23
